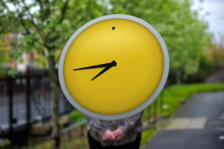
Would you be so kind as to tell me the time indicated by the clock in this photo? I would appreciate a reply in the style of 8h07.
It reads 7h44
